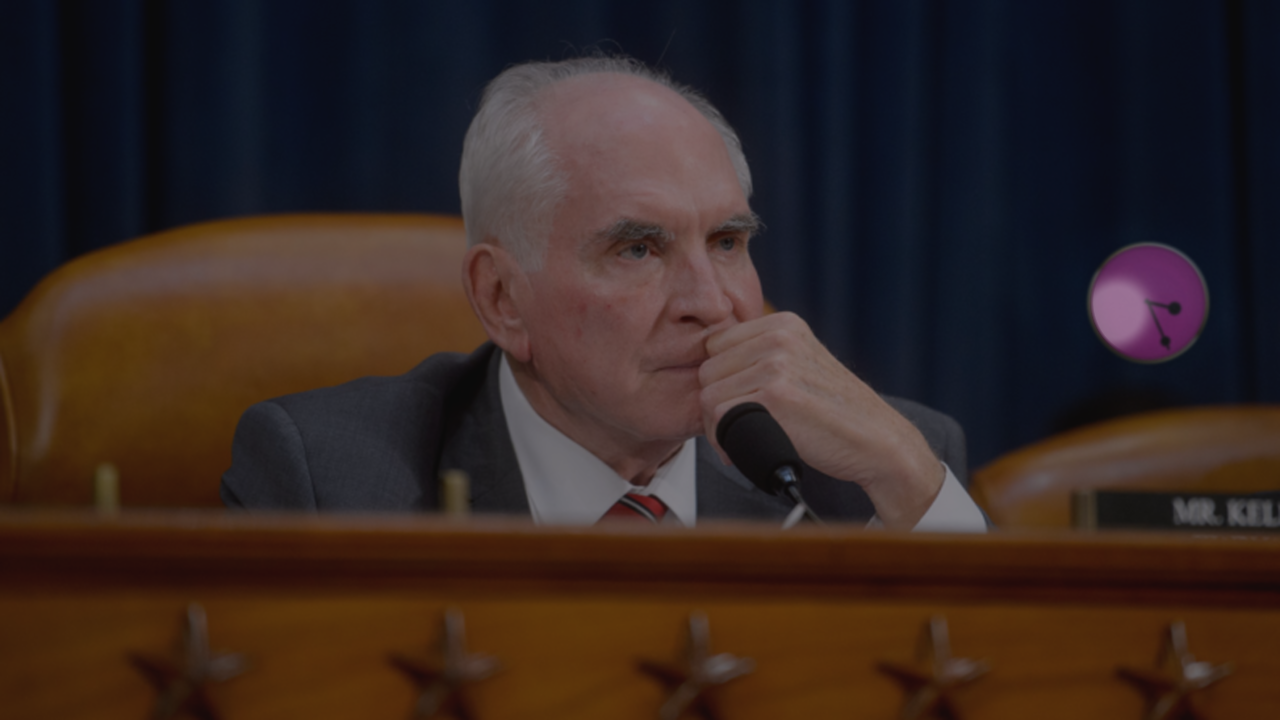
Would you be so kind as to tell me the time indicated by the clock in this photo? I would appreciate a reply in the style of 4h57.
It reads 3h26
